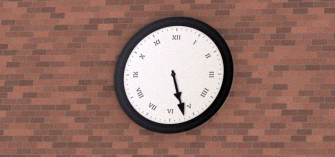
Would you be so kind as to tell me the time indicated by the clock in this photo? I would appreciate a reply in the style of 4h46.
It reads 5h27
